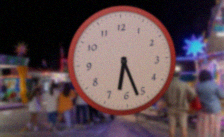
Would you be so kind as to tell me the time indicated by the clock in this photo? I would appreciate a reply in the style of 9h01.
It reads 6h27
